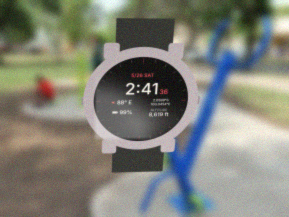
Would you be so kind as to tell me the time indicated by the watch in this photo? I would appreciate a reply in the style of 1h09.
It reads 2h41
